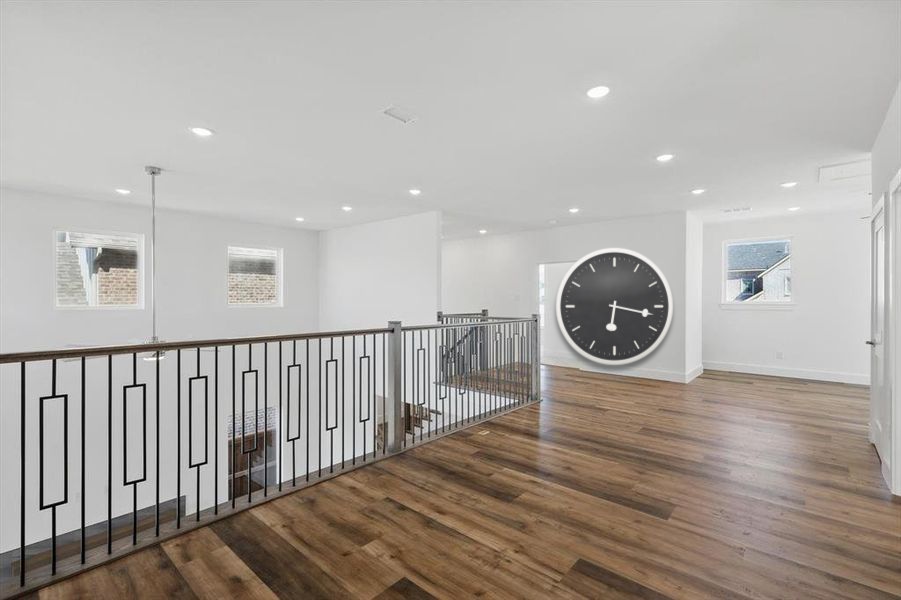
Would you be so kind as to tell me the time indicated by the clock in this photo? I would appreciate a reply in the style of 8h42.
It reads 6h17
